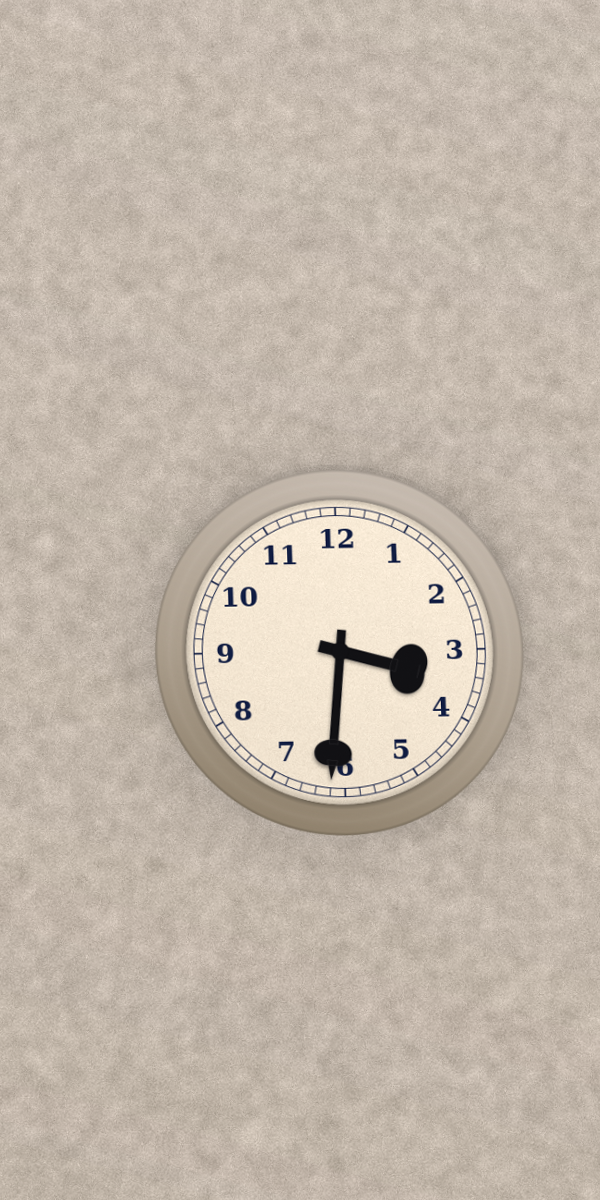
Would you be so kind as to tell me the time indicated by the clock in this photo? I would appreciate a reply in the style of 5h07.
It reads 3h31
